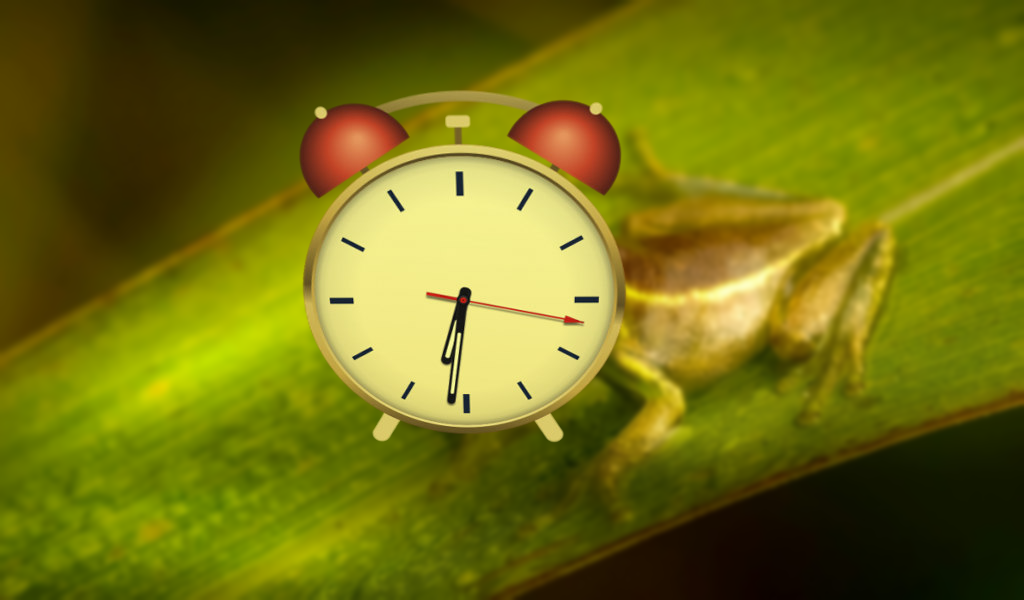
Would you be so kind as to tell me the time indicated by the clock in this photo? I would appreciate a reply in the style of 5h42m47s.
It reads 6h31m17s
